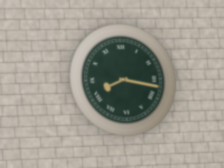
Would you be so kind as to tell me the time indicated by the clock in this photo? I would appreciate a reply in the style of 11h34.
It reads 8h17
